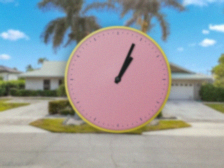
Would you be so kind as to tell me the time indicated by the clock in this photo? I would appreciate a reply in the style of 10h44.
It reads 1h04
